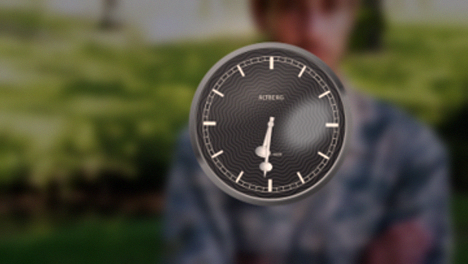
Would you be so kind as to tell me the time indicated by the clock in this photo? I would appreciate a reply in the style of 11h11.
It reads 6h31
